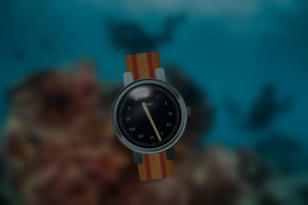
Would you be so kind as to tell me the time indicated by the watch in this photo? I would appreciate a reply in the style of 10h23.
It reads 11h27
